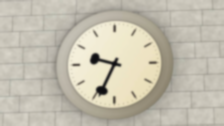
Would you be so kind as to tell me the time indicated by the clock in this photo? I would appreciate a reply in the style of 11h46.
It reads 9h34
